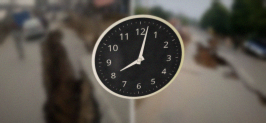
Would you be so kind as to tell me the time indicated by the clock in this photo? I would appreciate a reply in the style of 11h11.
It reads 8h02
